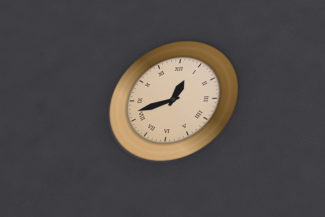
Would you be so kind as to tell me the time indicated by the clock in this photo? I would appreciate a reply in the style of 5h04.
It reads 12h42
